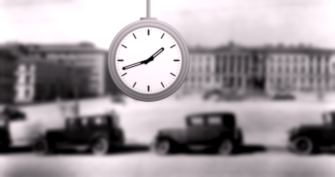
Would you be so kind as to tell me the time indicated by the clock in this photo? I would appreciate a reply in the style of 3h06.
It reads 1h42
